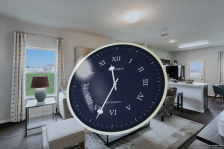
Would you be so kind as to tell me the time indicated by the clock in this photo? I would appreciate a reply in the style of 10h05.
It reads 11h34
